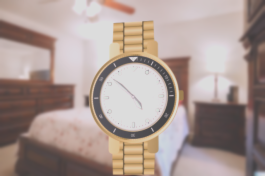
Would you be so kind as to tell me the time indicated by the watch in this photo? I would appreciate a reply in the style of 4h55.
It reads 4h52
